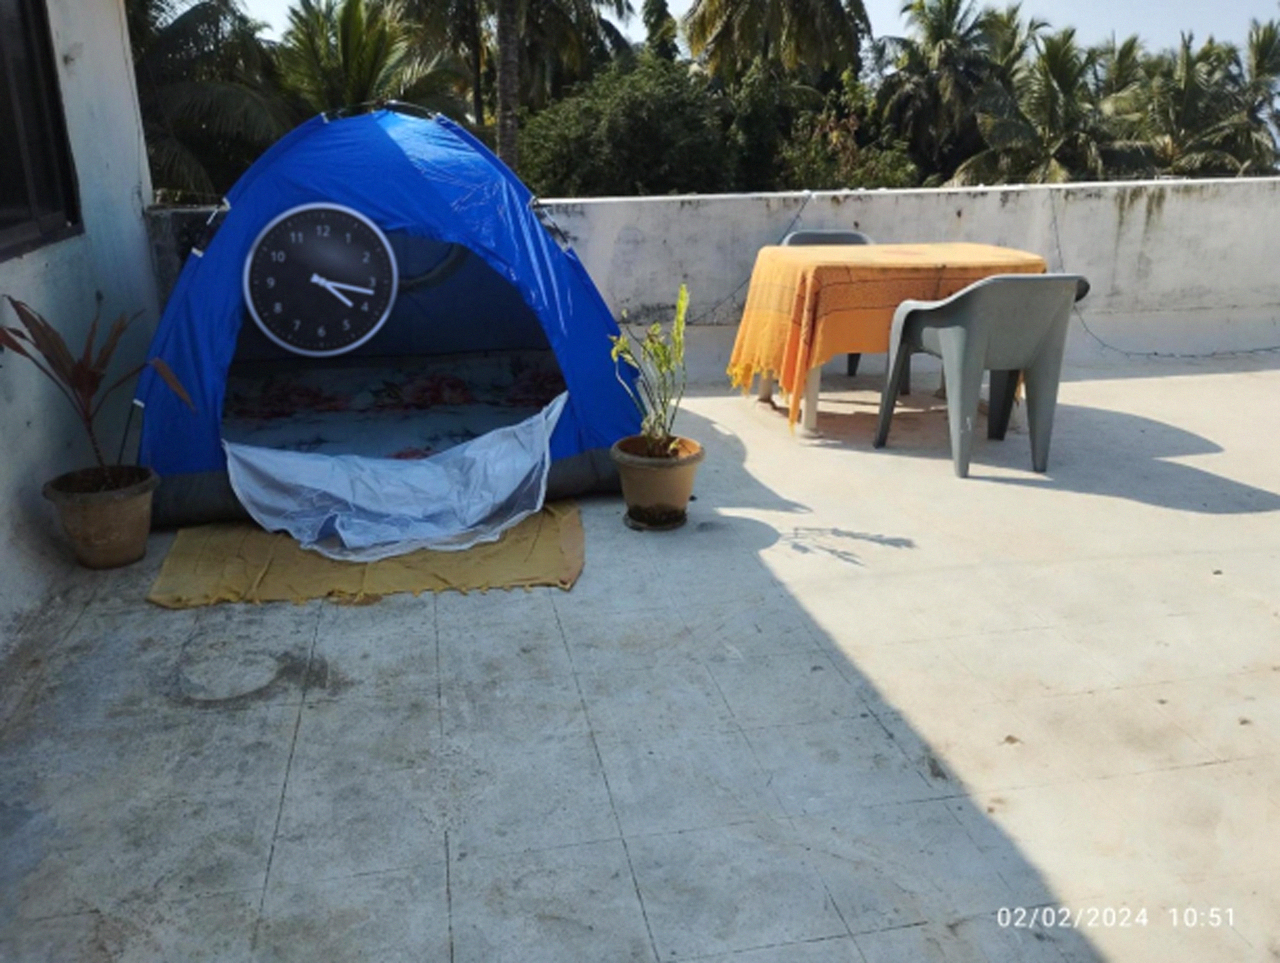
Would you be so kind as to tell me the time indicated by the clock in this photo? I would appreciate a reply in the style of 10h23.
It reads 4h17
